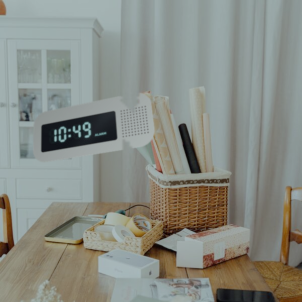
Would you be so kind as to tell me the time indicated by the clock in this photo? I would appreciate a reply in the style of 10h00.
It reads 10h49
